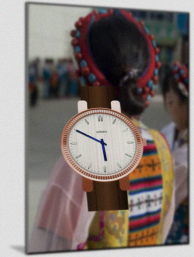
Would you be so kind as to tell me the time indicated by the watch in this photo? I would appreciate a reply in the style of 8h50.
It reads 5h50
